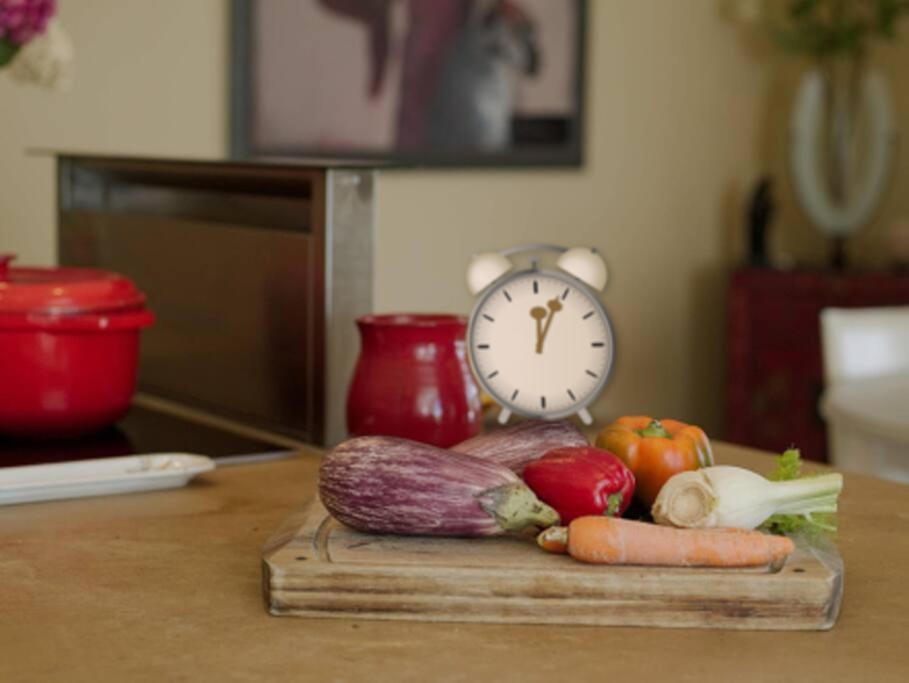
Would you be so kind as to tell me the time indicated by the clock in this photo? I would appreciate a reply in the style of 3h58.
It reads 12h04
